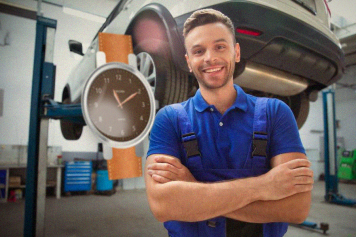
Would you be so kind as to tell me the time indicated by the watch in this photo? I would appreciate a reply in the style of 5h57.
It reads 11h10
